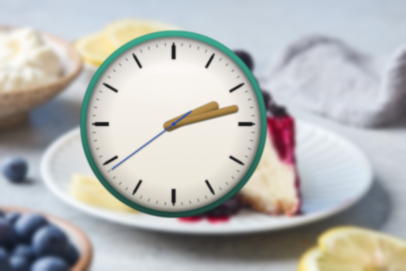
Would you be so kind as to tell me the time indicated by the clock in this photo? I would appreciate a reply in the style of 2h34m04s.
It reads 2h12m39s
